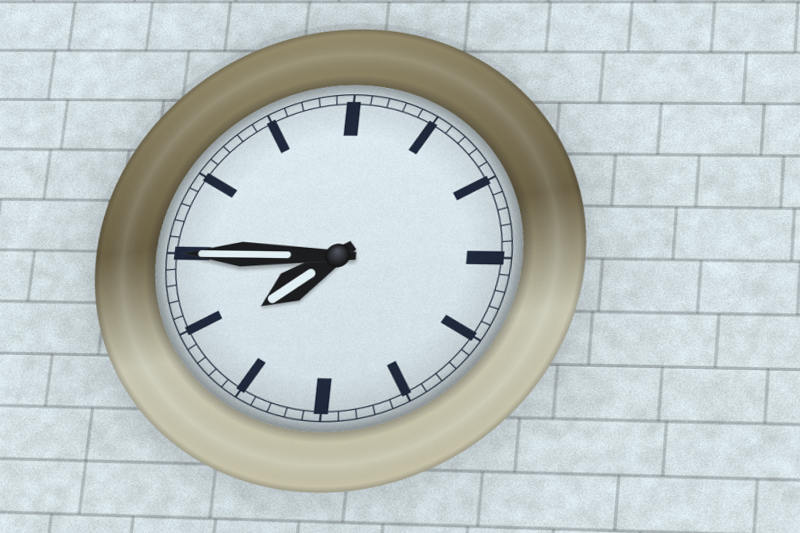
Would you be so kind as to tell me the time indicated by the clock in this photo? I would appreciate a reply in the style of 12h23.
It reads 7h45
